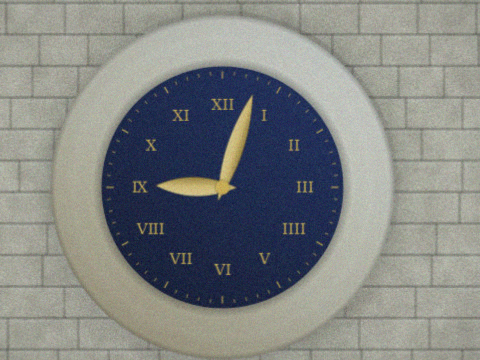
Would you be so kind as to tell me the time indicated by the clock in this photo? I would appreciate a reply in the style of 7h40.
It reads 9h03
